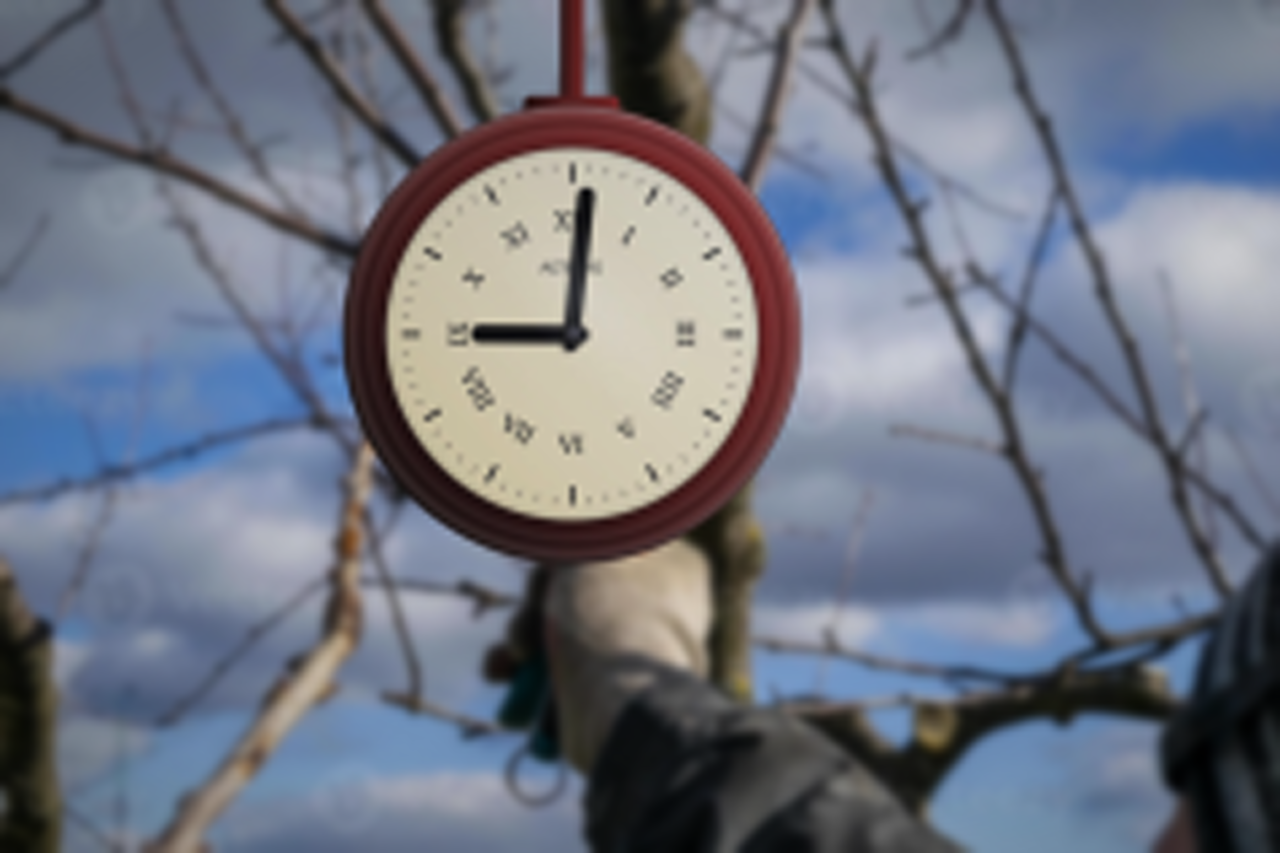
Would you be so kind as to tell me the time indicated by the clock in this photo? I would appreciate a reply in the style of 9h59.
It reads 9h01
